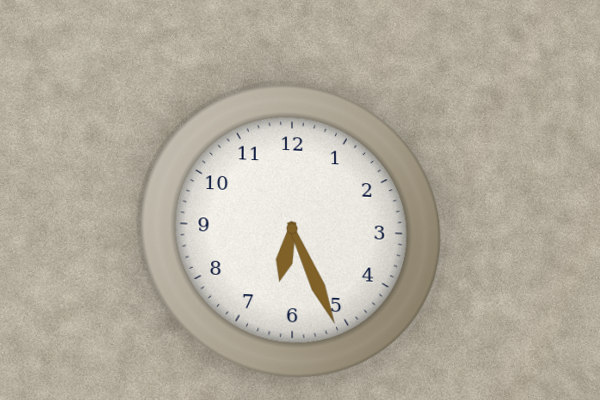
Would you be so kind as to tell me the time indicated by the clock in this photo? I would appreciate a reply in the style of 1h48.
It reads 6h26
